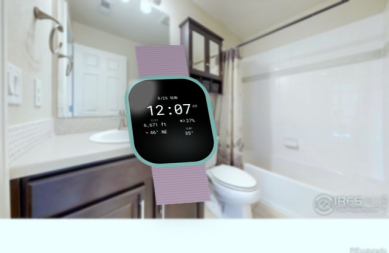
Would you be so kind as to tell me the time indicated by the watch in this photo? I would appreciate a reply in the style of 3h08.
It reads 12h07
